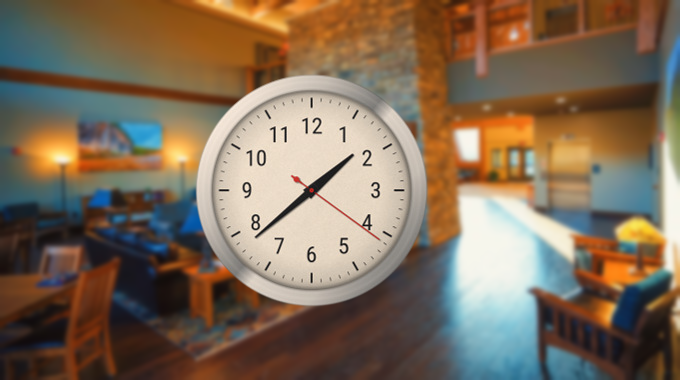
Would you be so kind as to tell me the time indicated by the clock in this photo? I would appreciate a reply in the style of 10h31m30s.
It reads 1h38m21s
